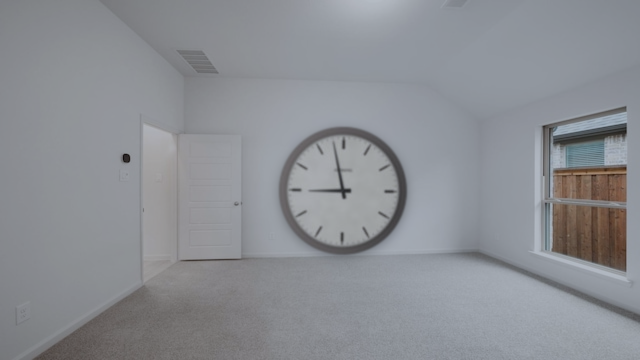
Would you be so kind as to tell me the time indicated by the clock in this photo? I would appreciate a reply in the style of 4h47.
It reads 8h58
